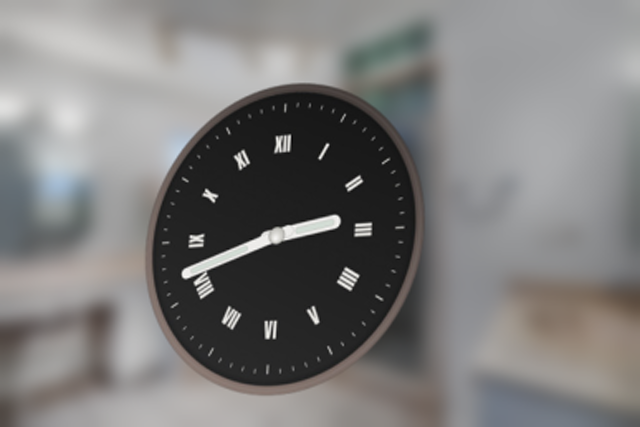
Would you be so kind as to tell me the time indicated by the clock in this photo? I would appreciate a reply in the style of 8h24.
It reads 2h42
